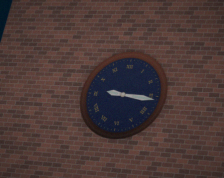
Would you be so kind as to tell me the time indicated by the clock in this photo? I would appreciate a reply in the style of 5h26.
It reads 9h16
